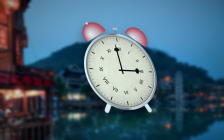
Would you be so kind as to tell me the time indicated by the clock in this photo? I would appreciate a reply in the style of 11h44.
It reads 2h59
